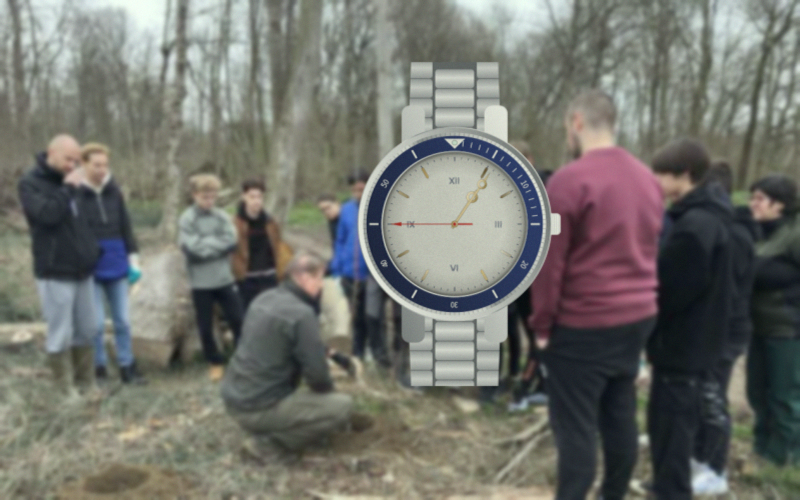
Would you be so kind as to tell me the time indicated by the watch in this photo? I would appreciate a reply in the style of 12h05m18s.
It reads 1h05m45s
